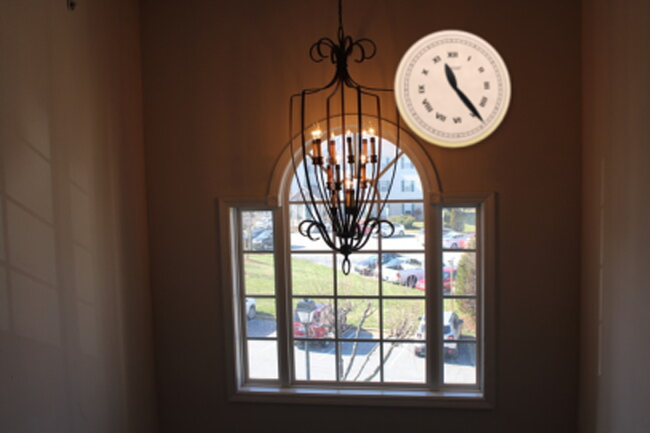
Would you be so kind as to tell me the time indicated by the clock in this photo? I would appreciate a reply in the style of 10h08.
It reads 11h24
